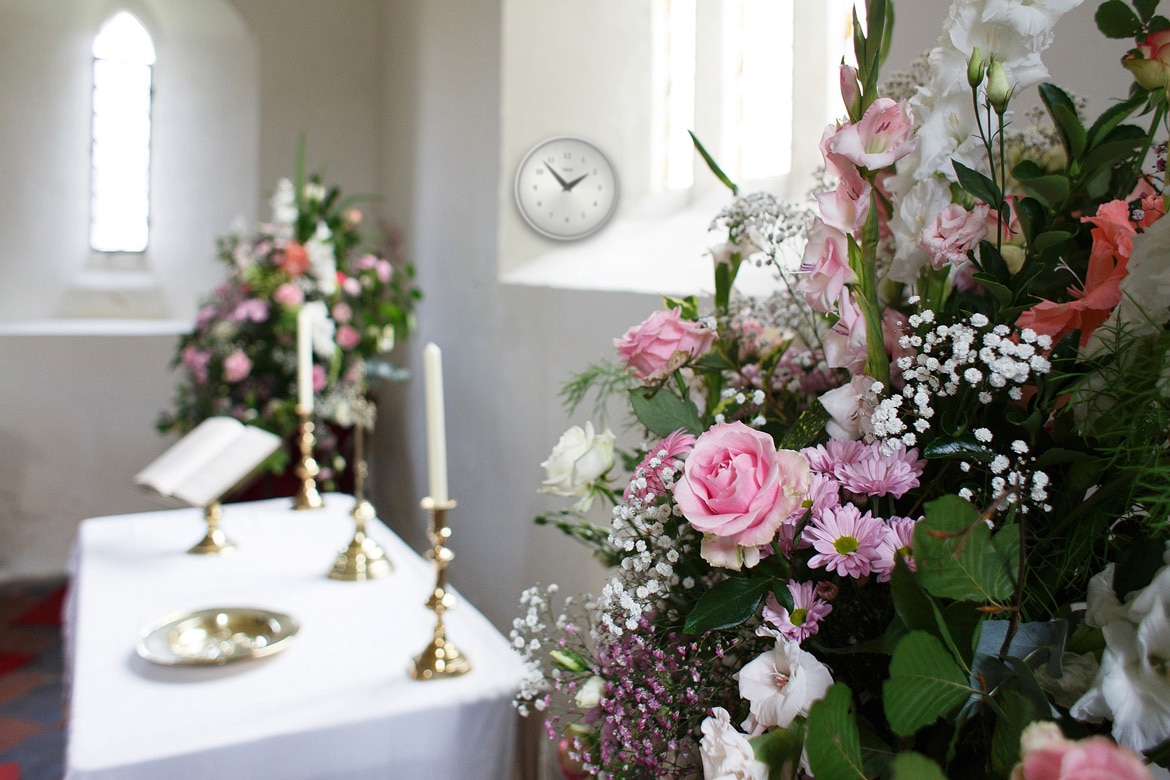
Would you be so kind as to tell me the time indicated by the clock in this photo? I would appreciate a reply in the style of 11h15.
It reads 1h53
